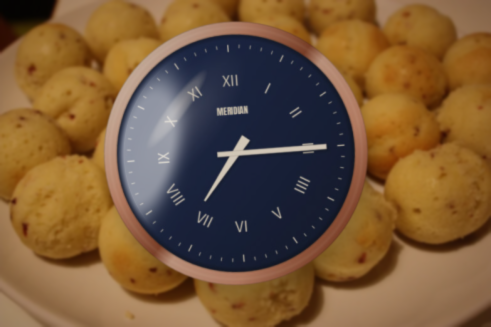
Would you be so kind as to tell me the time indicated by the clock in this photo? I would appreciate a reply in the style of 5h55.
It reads 7h15
